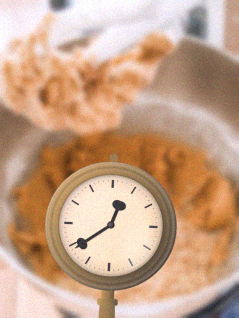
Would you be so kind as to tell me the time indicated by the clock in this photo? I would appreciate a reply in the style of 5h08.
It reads 12h39
